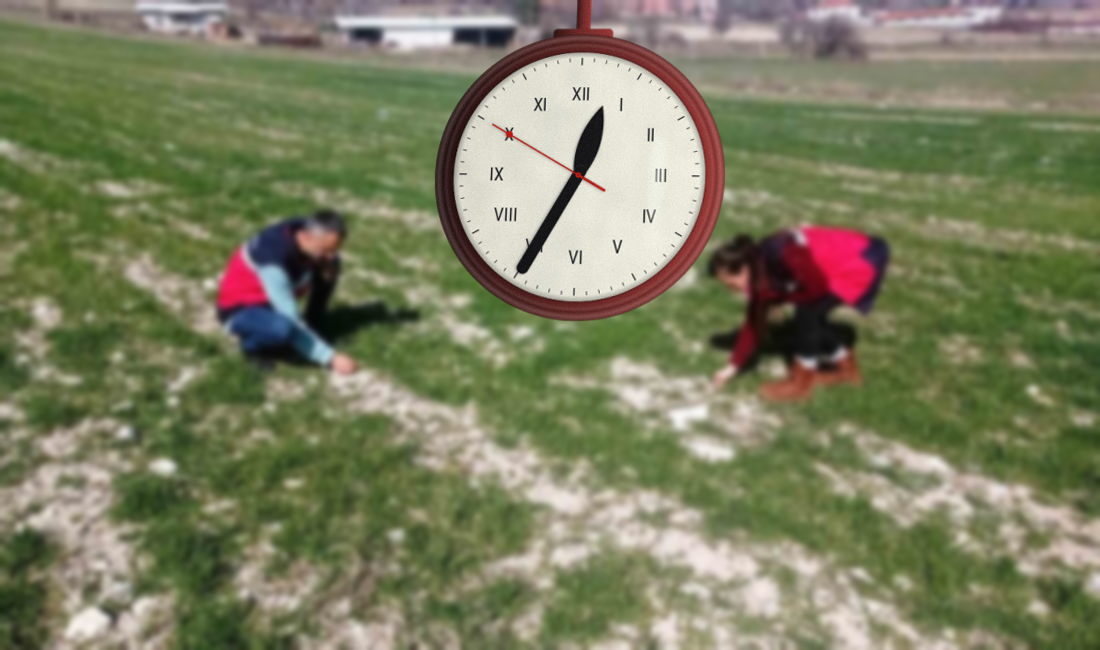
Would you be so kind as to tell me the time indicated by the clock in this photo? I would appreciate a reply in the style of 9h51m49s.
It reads 12h34m50s
